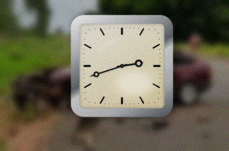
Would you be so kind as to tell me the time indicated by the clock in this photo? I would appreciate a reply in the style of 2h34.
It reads 2h42
